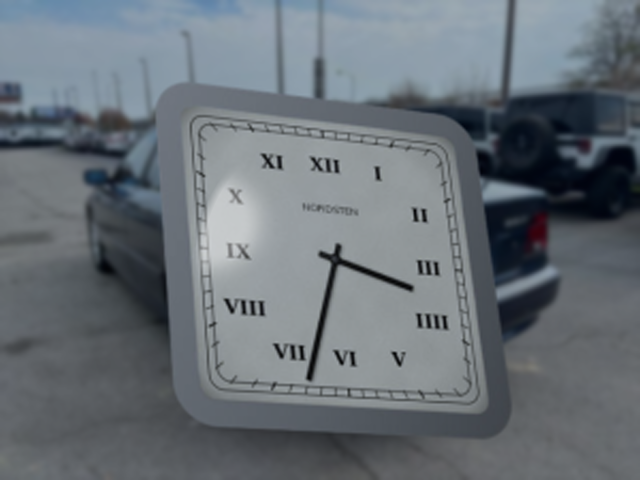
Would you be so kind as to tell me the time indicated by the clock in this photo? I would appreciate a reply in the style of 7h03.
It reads 3h33
